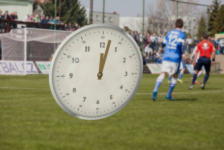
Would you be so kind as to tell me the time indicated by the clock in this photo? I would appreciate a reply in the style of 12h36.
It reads 12h02
